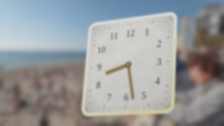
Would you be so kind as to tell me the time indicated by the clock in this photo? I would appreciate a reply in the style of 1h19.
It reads 8h28
